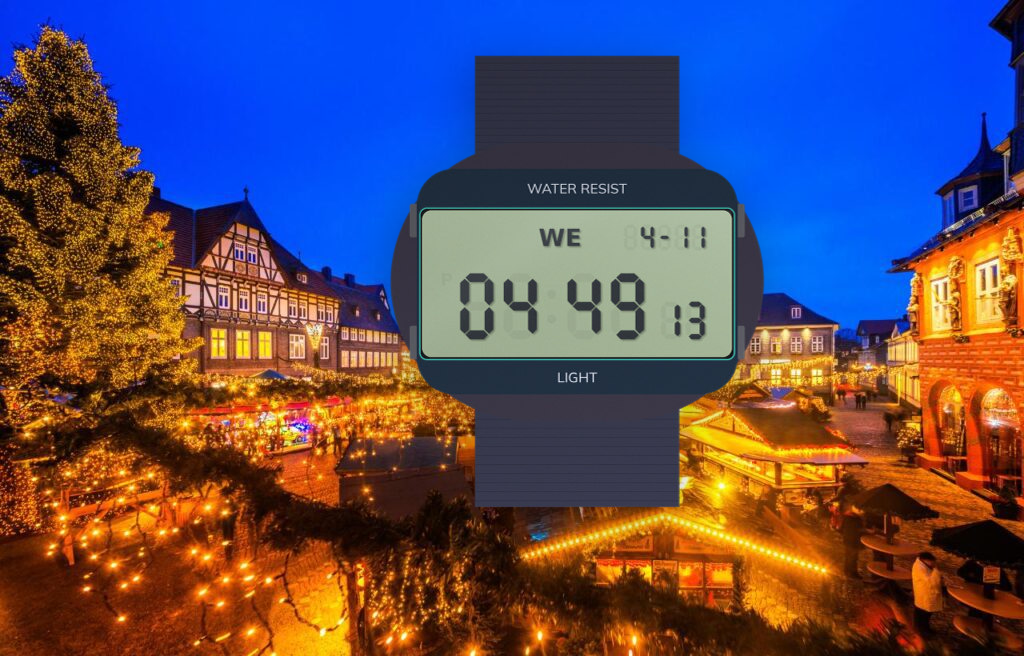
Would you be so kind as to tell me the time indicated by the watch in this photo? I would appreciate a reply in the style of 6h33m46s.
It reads 4h49m13s
